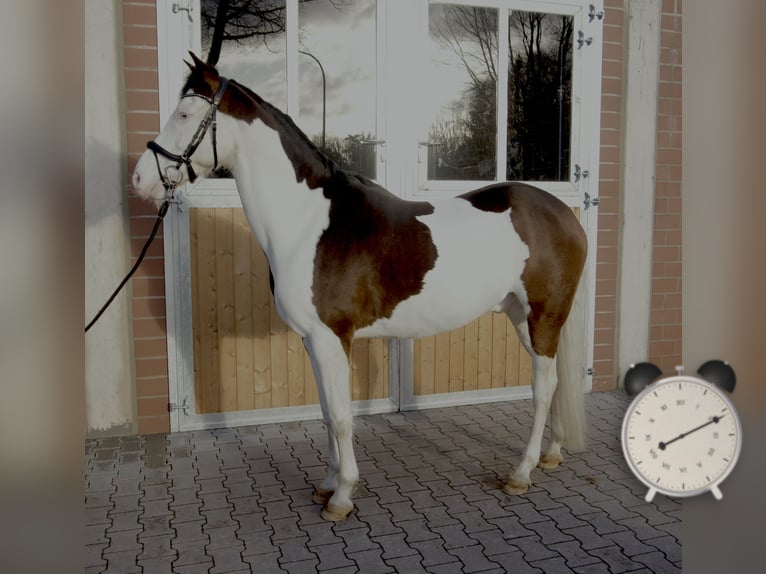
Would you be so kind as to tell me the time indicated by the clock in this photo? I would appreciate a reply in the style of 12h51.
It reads 8h11
